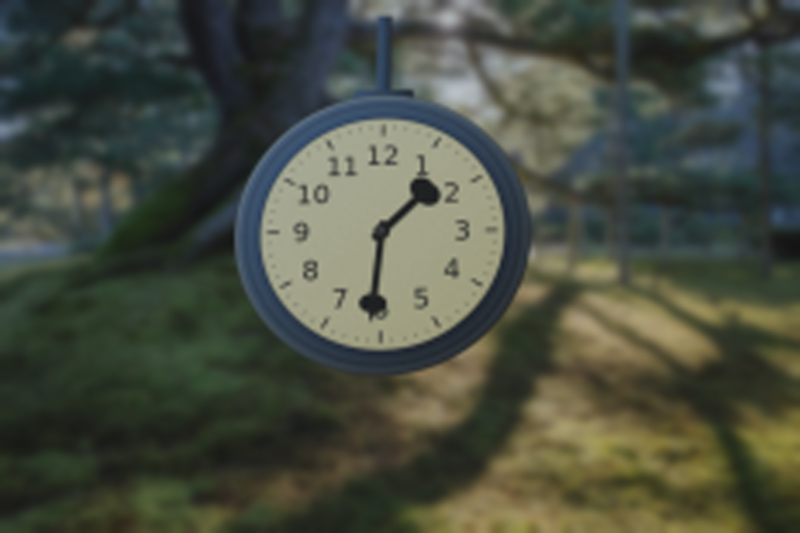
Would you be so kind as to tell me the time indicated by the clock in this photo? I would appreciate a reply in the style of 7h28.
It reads 1h31
